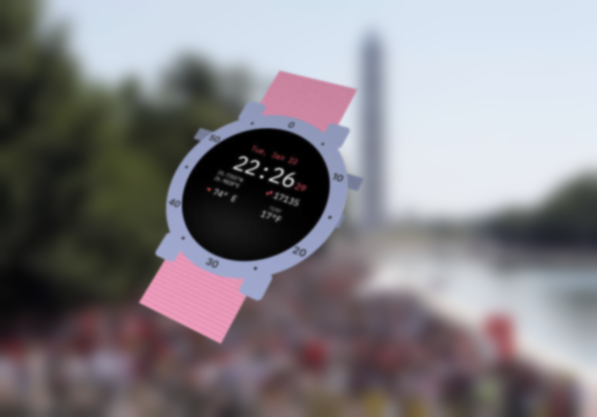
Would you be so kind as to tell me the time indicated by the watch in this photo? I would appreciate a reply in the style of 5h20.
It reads 22h26
